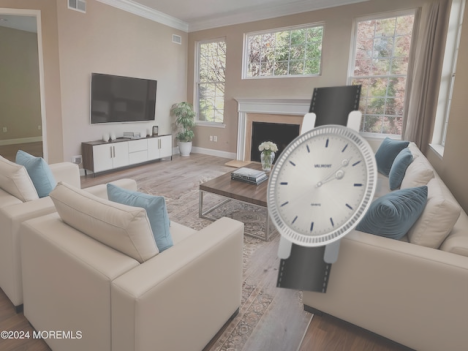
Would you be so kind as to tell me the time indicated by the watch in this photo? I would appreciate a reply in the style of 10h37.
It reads 2h08
